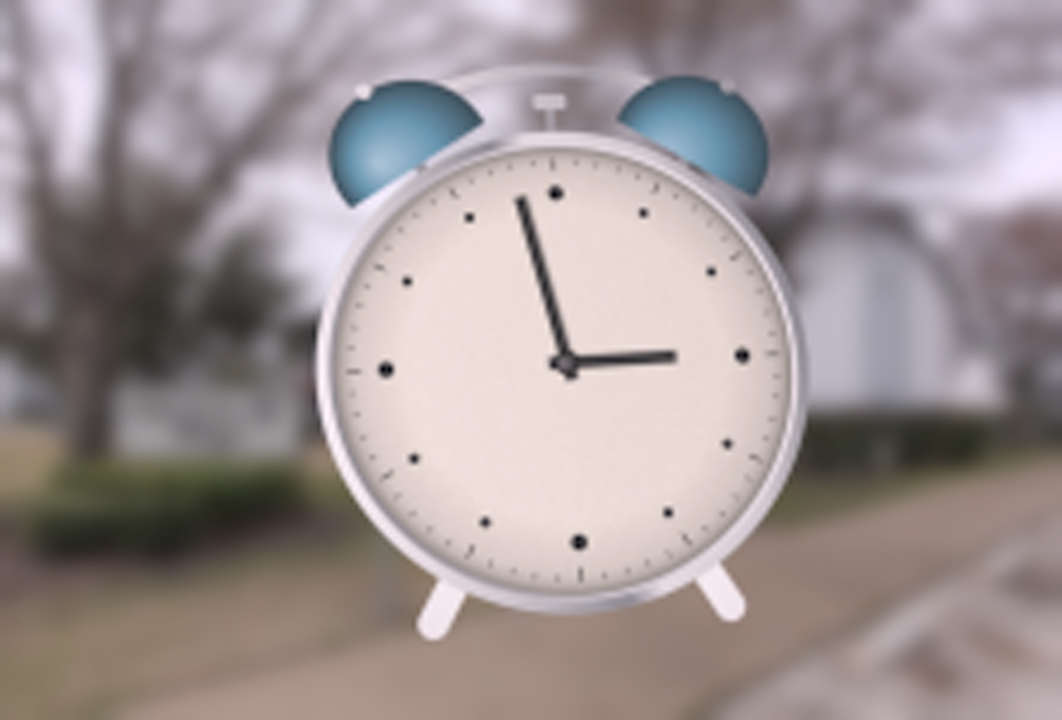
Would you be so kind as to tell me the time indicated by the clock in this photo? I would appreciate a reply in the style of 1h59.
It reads 2h58
